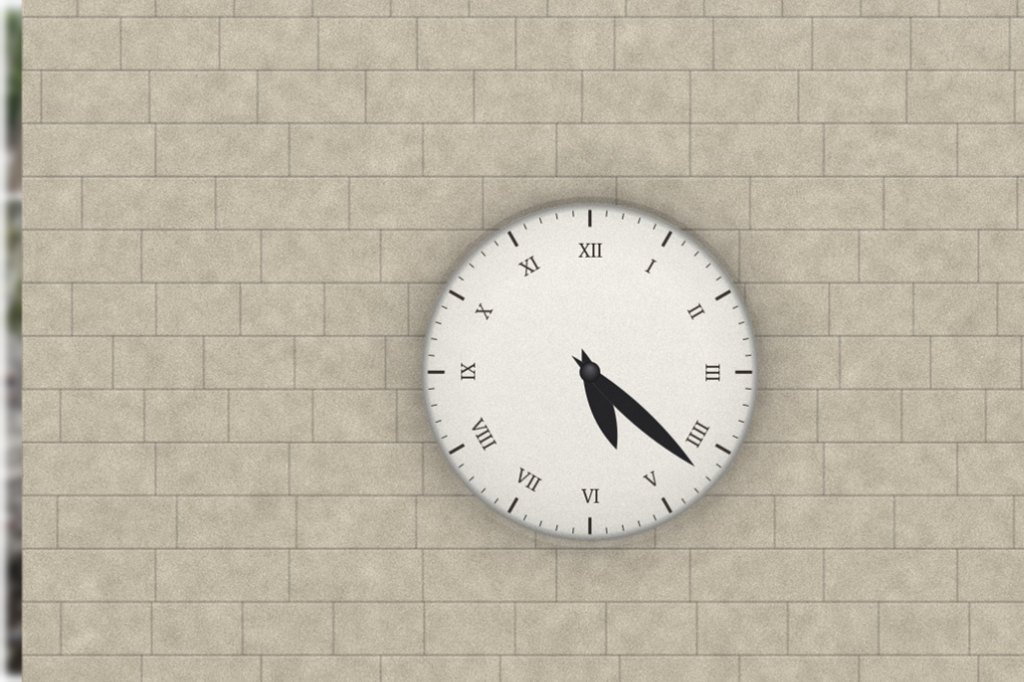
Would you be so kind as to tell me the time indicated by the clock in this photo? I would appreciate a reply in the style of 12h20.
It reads 5h22
